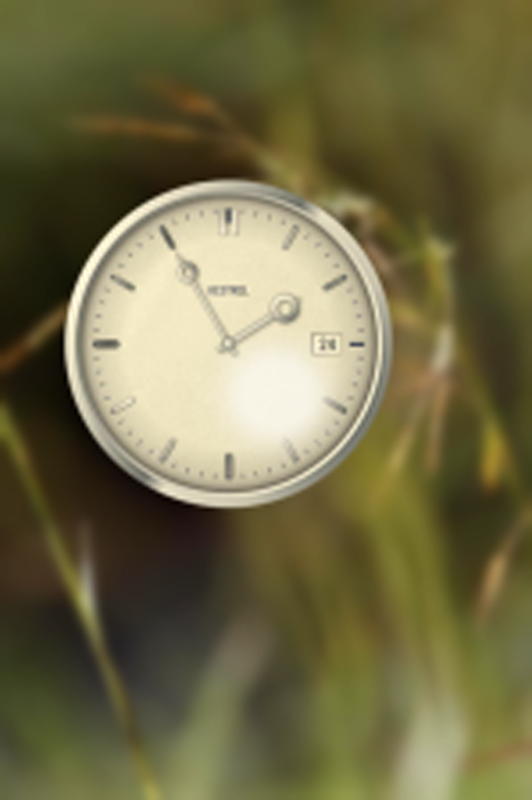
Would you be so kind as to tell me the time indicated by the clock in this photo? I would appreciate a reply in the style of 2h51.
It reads 1h55
